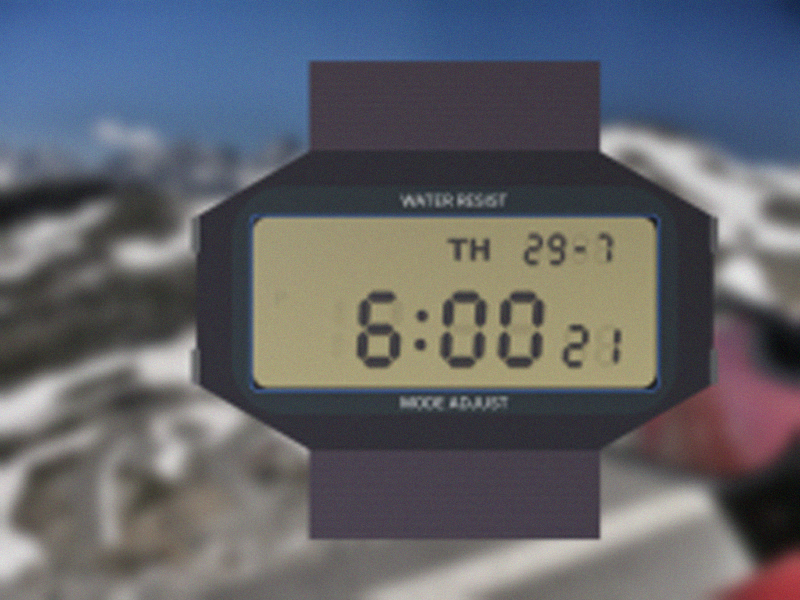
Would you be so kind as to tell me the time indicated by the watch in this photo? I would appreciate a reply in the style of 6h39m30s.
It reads 6h00m21s
